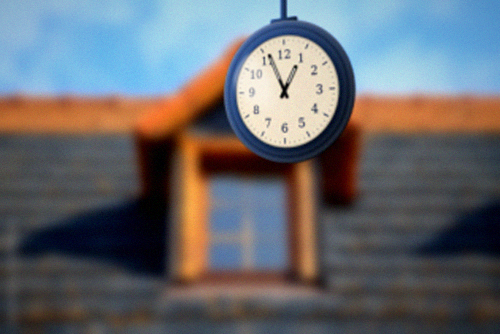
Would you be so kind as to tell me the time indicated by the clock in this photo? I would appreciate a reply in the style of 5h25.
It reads 12h56
